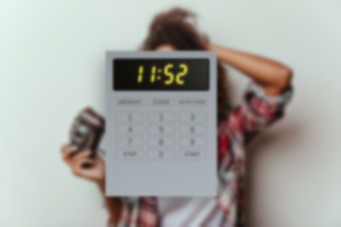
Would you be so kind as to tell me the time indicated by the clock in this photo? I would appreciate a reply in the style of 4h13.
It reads 11h52
